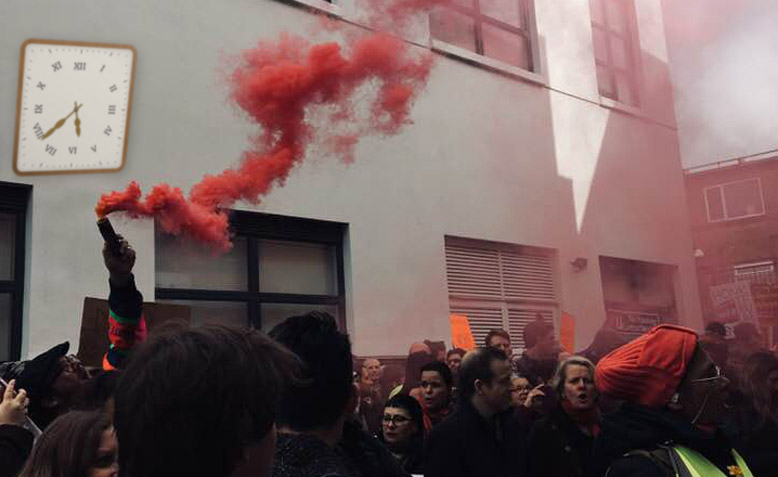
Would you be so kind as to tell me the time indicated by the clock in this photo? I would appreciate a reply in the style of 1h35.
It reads 5h38
